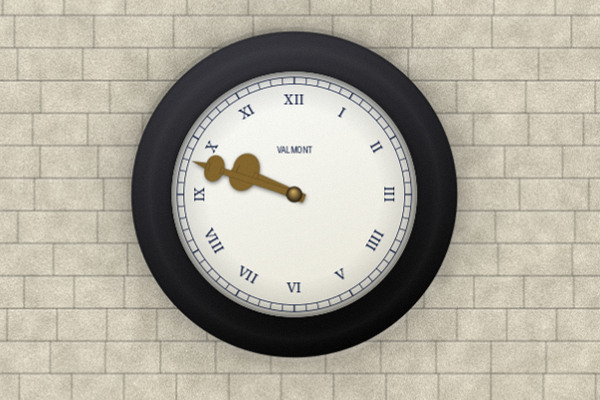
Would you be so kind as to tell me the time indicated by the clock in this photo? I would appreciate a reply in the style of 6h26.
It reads 9h48
